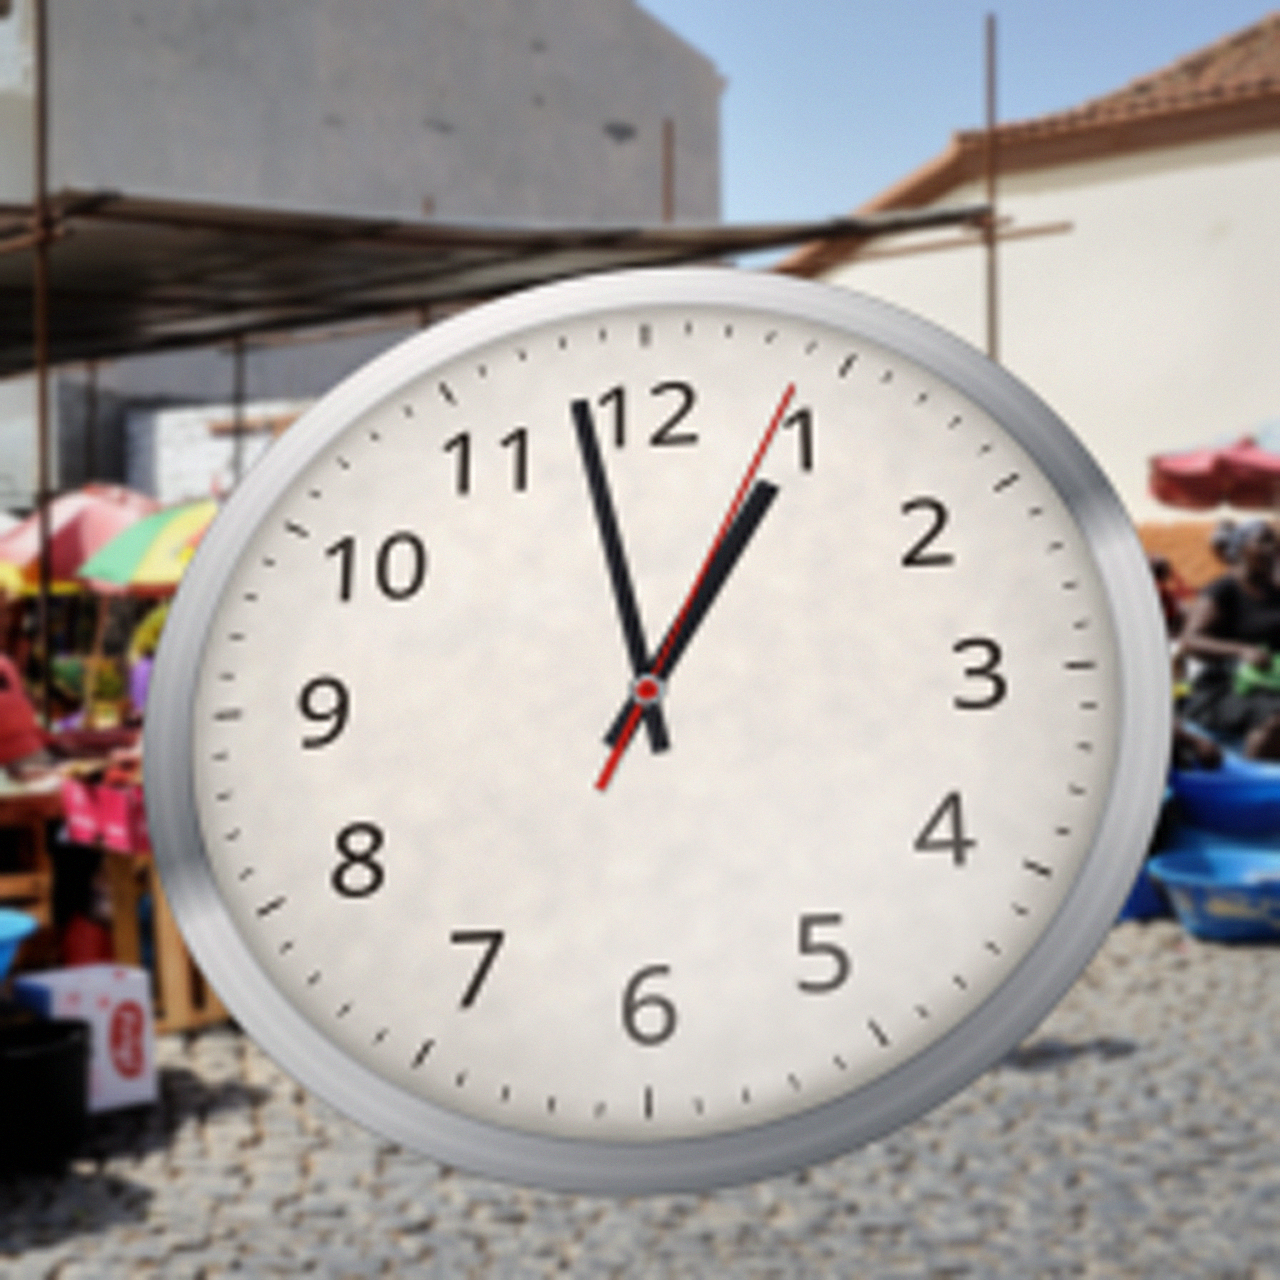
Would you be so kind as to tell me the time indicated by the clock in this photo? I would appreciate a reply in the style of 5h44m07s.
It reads 12h58m04s
